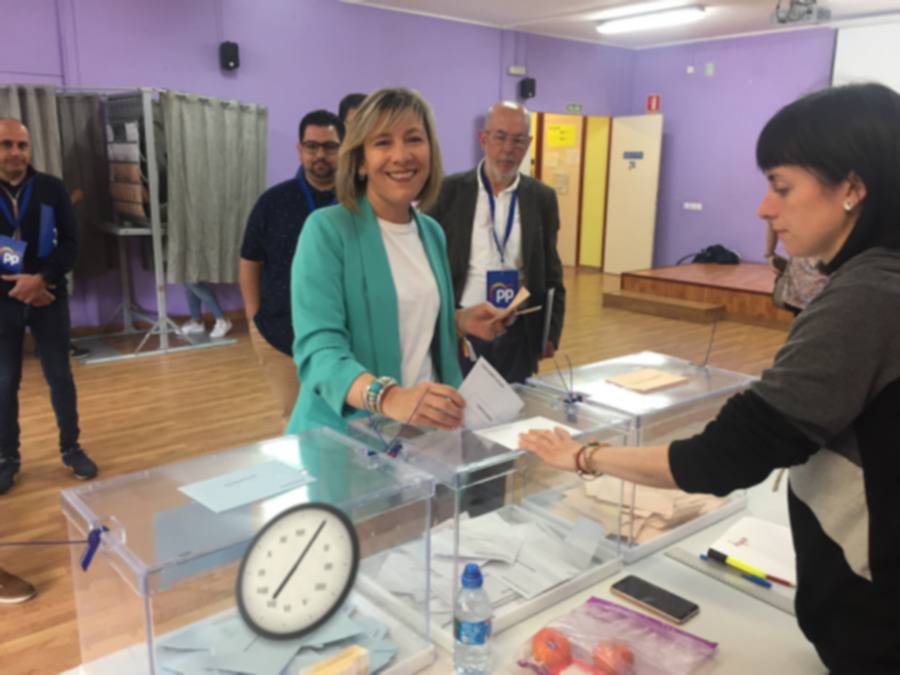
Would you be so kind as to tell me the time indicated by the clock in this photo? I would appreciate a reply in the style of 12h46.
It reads 7h05
